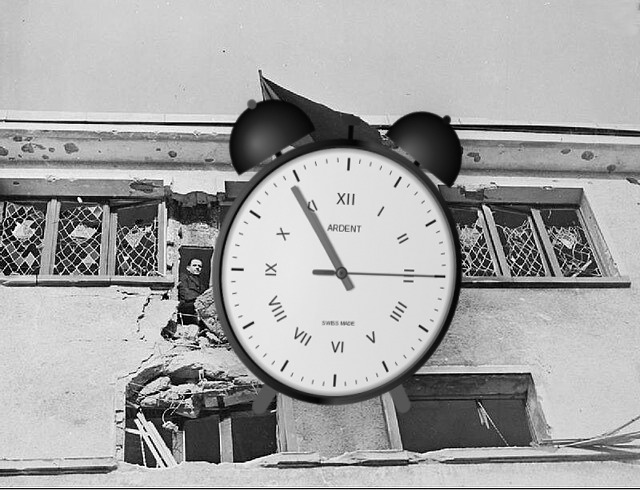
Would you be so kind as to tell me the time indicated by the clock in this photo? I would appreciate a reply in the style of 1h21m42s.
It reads 10h54m15s
